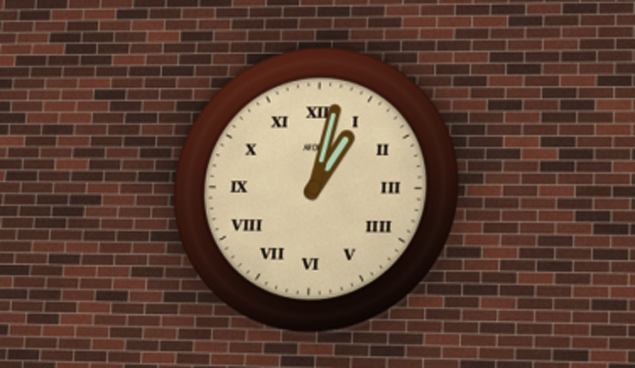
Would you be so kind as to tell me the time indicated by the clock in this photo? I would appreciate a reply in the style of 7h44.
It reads 1h02
